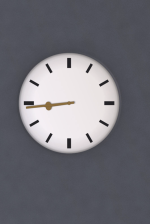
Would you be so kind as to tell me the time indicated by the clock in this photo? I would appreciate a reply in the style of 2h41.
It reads 8h44
